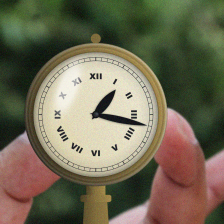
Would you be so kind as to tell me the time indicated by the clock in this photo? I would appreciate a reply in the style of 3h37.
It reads 1h17
